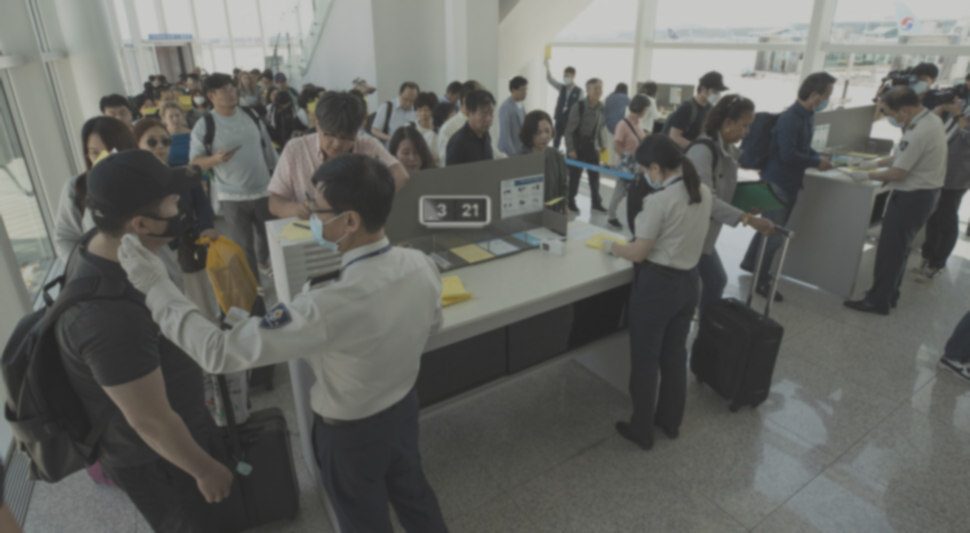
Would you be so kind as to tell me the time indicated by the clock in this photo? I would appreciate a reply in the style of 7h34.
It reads 3h21
